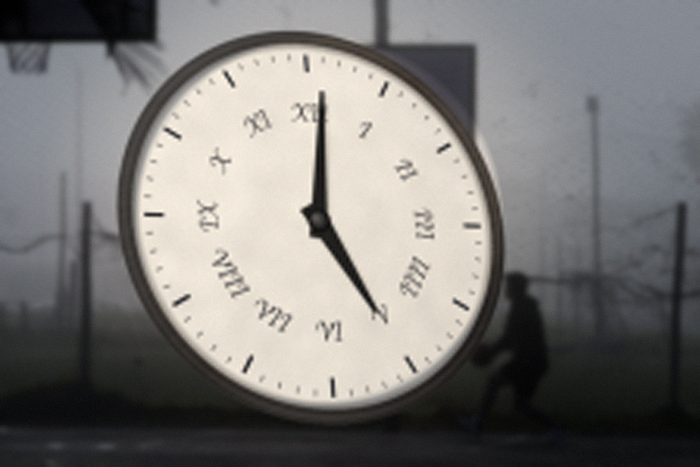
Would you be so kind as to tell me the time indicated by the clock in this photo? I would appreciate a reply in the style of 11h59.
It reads 5h01
